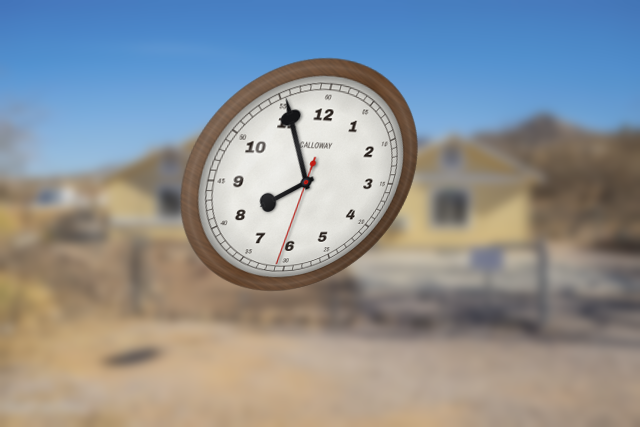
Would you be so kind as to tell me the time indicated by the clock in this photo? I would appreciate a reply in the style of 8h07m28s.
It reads 7h55m31s
